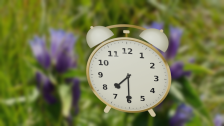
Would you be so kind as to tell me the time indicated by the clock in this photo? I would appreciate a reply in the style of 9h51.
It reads 7h30
